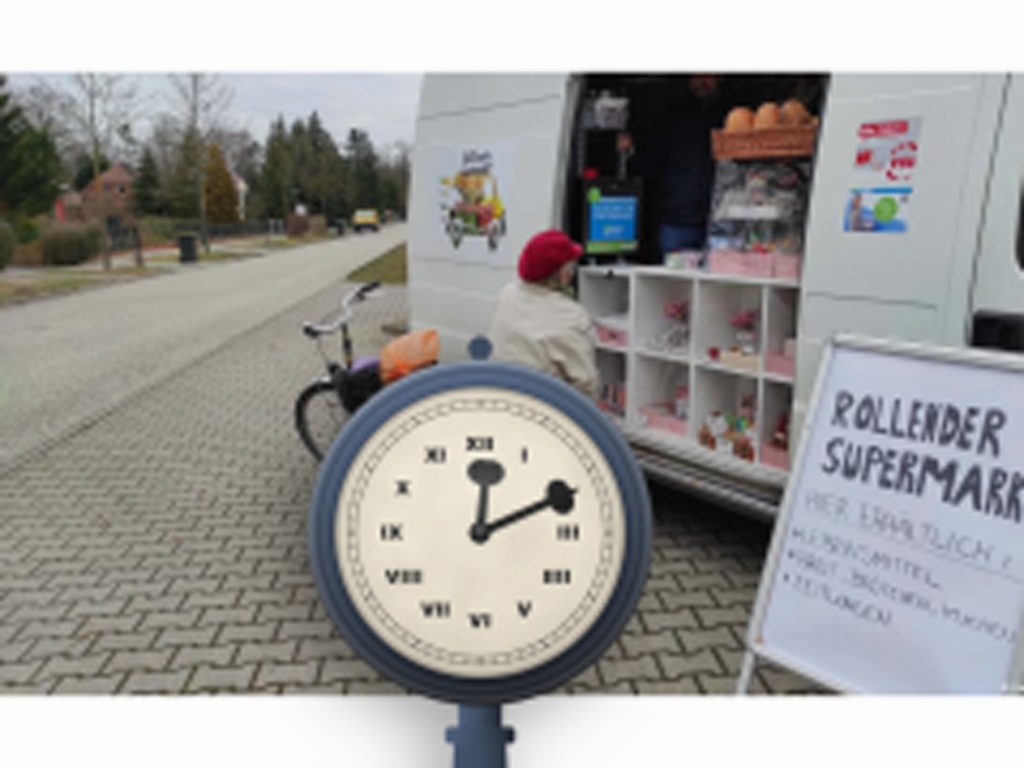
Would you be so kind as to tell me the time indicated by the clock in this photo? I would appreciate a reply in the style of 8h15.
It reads 12h11
